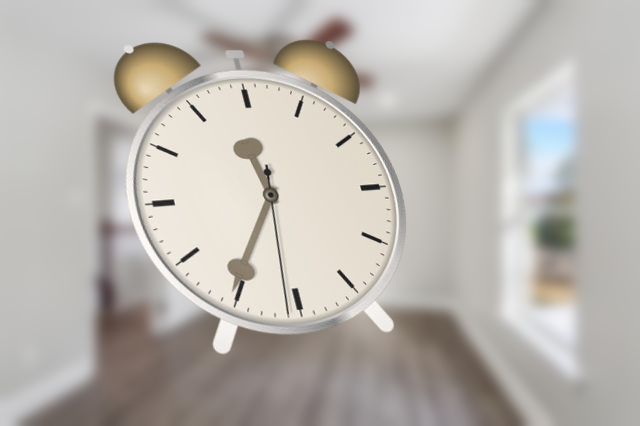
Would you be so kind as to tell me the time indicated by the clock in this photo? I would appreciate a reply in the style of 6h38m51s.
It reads 11h35m31s
